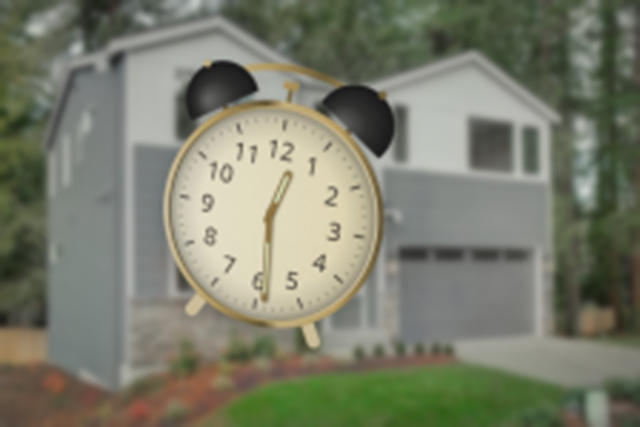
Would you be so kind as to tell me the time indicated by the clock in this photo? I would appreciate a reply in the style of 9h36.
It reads 12h29
